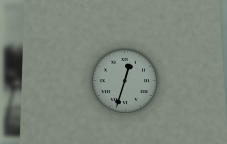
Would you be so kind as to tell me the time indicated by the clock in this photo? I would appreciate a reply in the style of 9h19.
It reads 12h33
